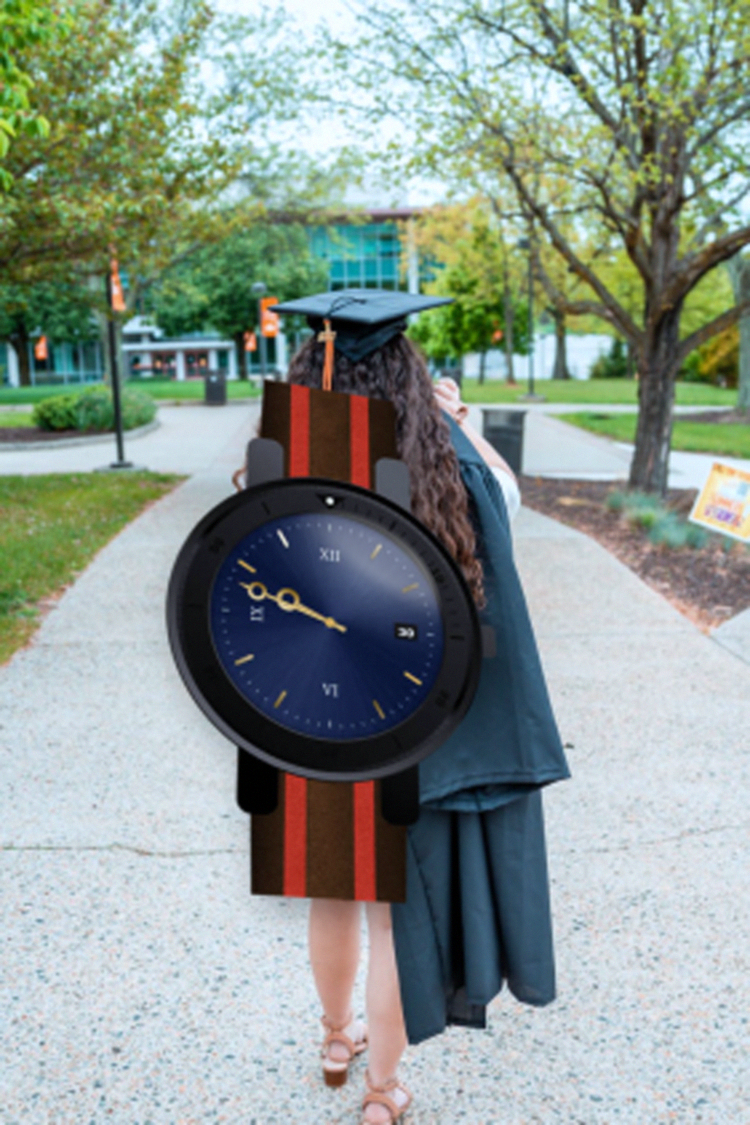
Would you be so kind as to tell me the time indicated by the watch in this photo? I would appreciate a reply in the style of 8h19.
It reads 9h48
